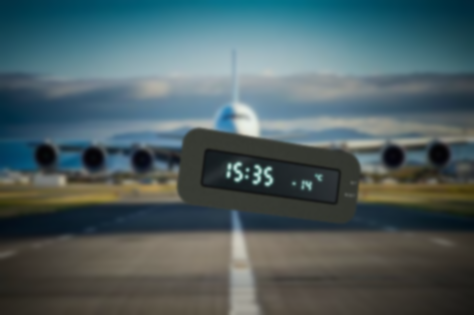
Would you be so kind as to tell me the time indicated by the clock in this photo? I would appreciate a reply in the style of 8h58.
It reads 15h35
